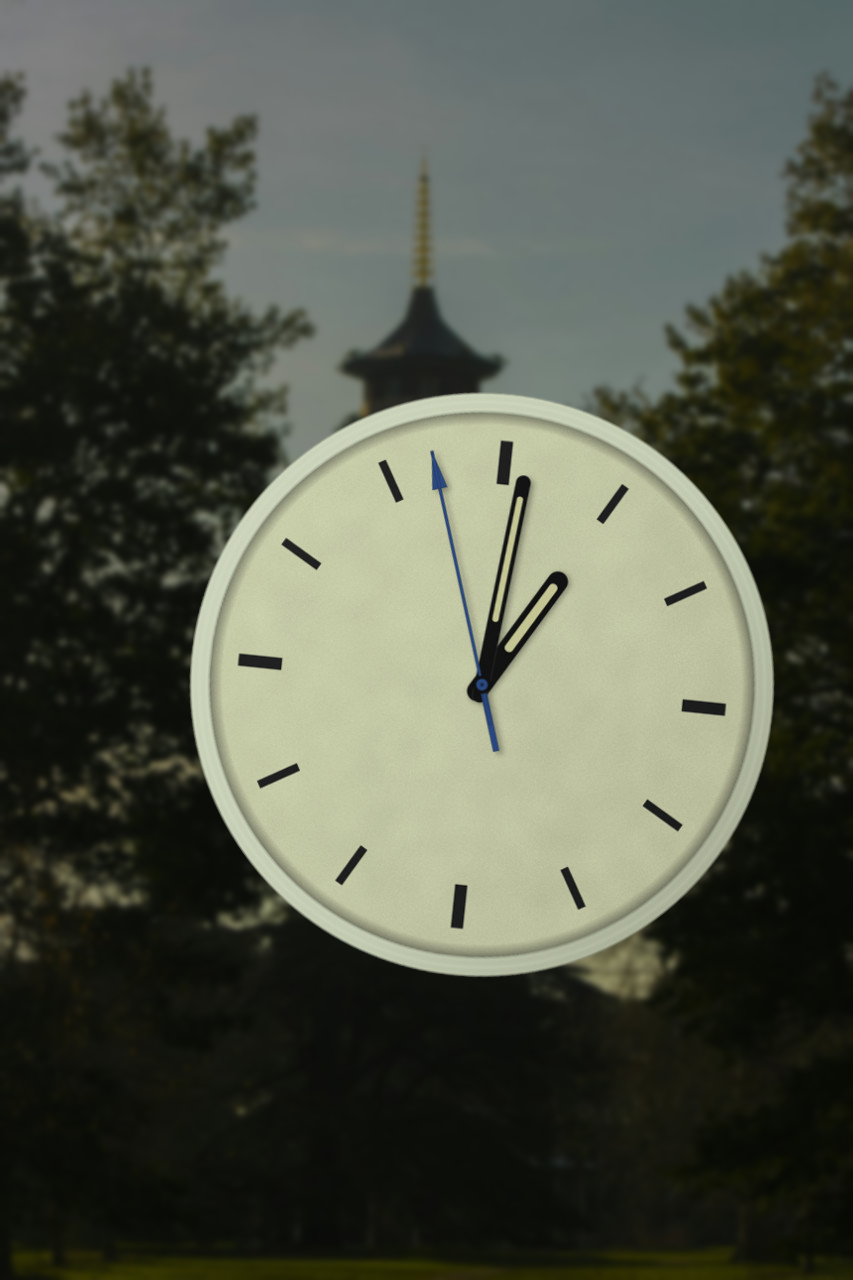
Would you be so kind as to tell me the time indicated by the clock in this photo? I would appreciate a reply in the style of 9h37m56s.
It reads 1h00m57s
